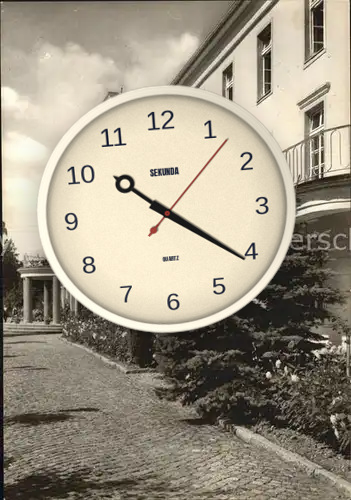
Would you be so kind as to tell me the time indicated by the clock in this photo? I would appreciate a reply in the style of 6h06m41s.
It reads 10h21m07s
